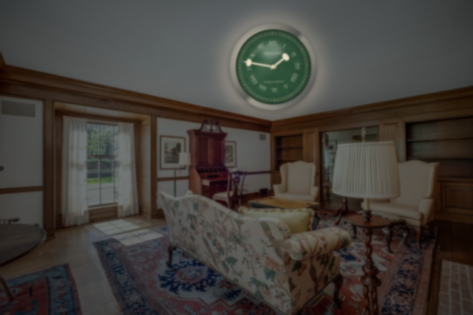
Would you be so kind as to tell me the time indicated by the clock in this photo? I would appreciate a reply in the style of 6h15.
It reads 1h47
